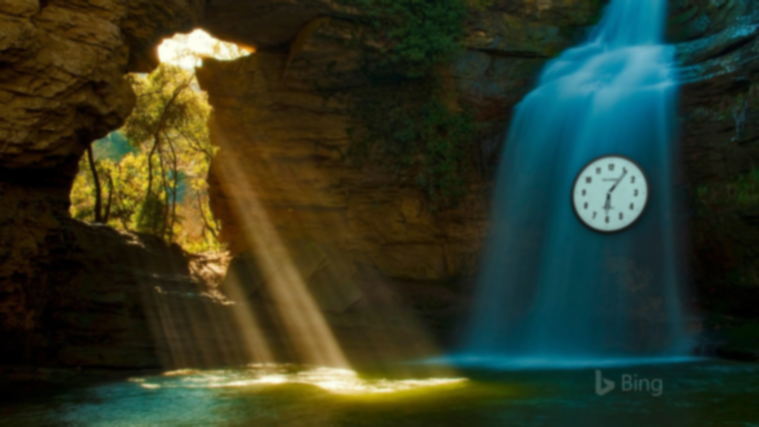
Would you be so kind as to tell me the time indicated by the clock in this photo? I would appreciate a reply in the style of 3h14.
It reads 6h06
